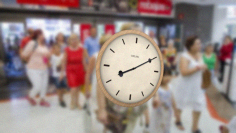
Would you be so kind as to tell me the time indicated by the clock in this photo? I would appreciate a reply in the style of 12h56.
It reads 8h10
